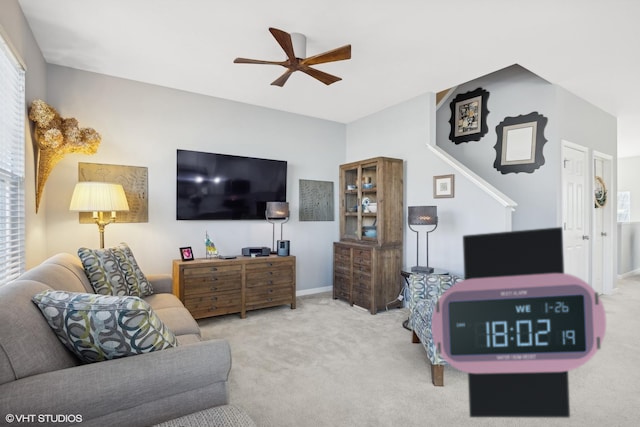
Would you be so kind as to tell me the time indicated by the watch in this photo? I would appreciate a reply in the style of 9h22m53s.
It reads 18h02m19s
